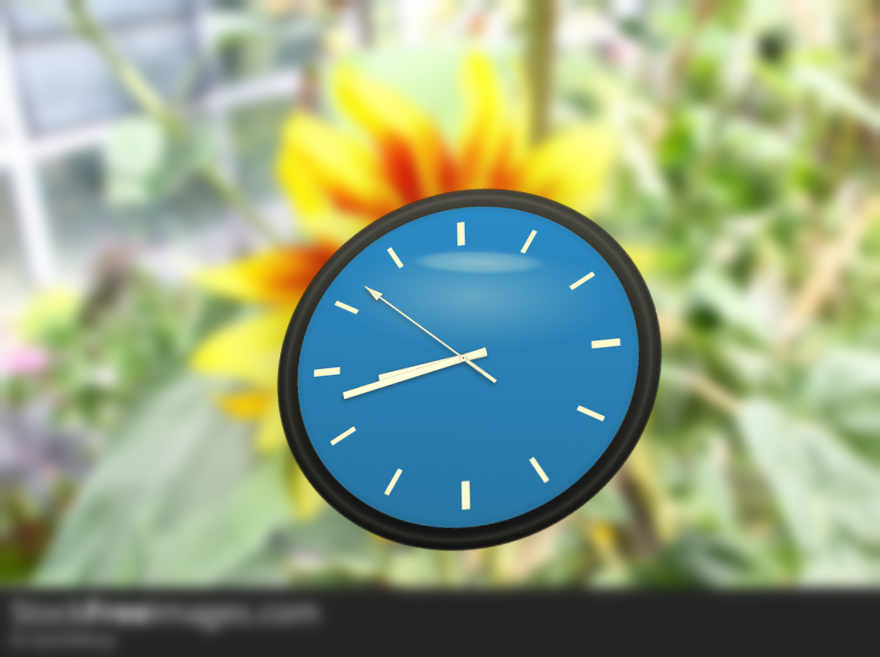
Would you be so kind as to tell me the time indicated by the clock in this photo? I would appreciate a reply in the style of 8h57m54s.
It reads 8h42m52s
